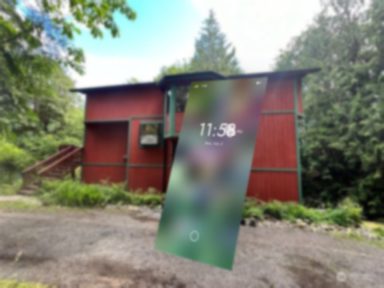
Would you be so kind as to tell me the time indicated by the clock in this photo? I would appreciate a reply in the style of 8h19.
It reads 11h58
